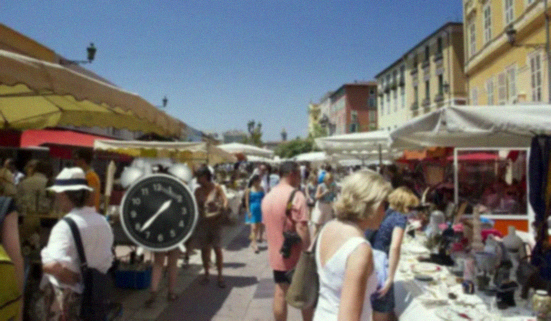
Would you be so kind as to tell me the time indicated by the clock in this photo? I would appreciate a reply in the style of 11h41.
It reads 1h38
